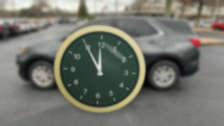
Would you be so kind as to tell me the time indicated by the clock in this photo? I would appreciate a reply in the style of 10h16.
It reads 11h55
